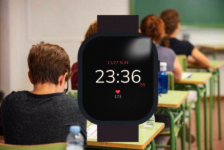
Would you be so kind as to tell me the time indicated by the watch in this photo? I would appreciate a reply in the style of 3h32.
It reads 23h36
